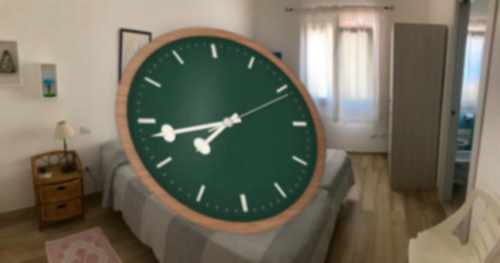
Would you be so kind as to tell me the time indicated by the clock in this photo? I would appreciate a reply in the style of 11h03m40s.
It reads 7h43m11s
